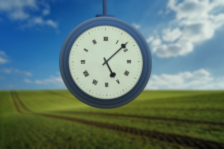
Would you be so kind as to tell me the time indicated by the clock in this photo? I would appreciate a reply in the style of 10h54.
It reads 5h08
